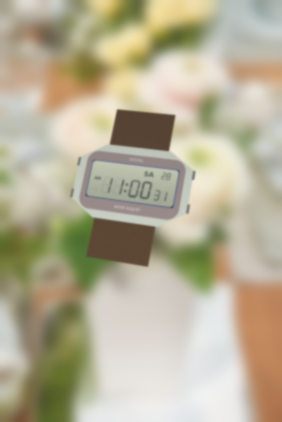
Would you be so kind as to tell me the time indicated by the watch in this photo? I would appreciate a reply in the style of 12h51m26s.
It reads 11h00m31s
